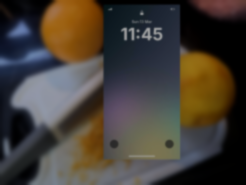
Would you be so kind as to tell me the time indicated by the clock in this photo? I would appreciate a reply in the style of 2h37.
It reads 11h45
